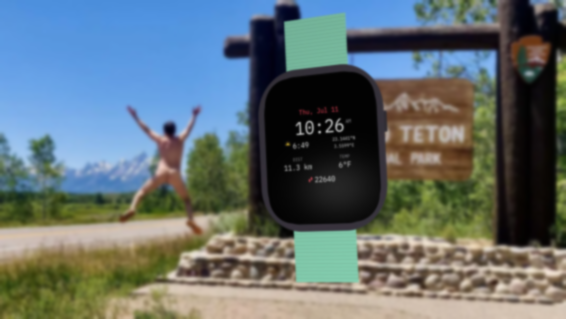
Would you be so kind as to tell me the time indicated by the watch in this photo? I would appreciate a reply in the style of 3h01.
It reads 10h26
